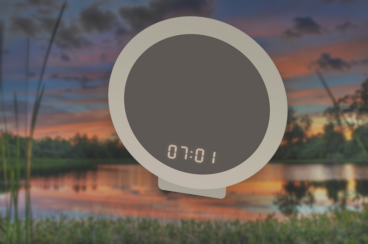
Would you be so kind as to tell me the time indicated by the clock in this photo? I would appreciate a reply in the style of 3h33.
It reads 7h01
